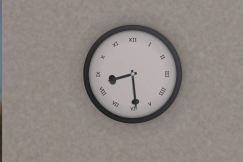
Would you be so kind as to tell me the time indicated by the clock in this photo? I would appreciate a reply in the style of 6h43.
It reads 8h29
